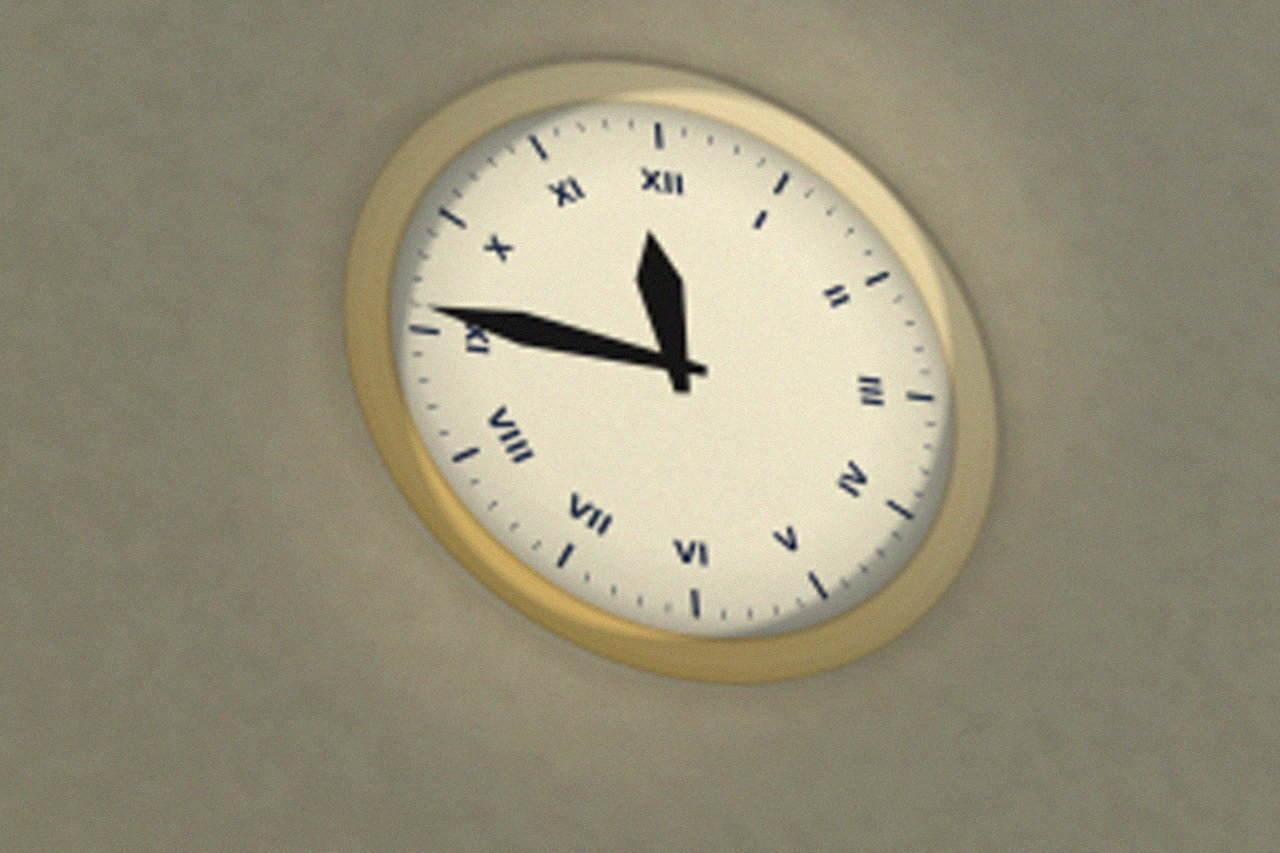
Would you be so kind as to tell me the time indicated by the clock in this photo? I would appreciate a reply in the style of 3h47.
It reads 11h46
